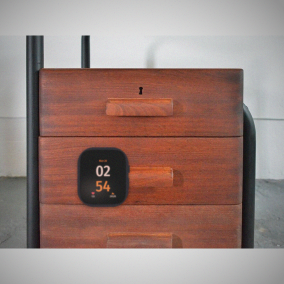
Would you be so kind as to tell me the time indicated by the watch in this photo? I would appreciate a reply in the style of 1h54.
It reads 2h54
